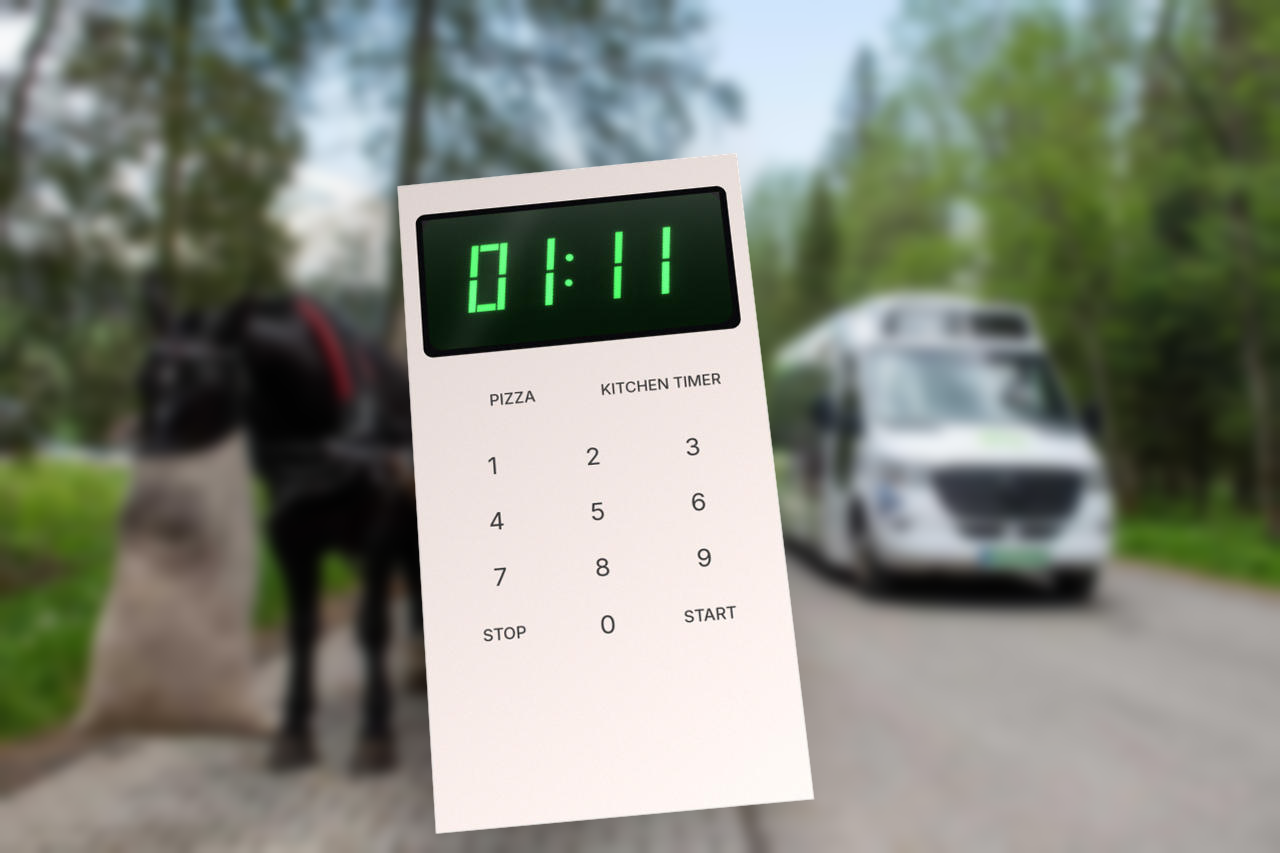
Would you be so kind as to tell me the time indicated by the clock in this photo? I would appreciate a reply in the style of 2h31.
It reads 1h11
